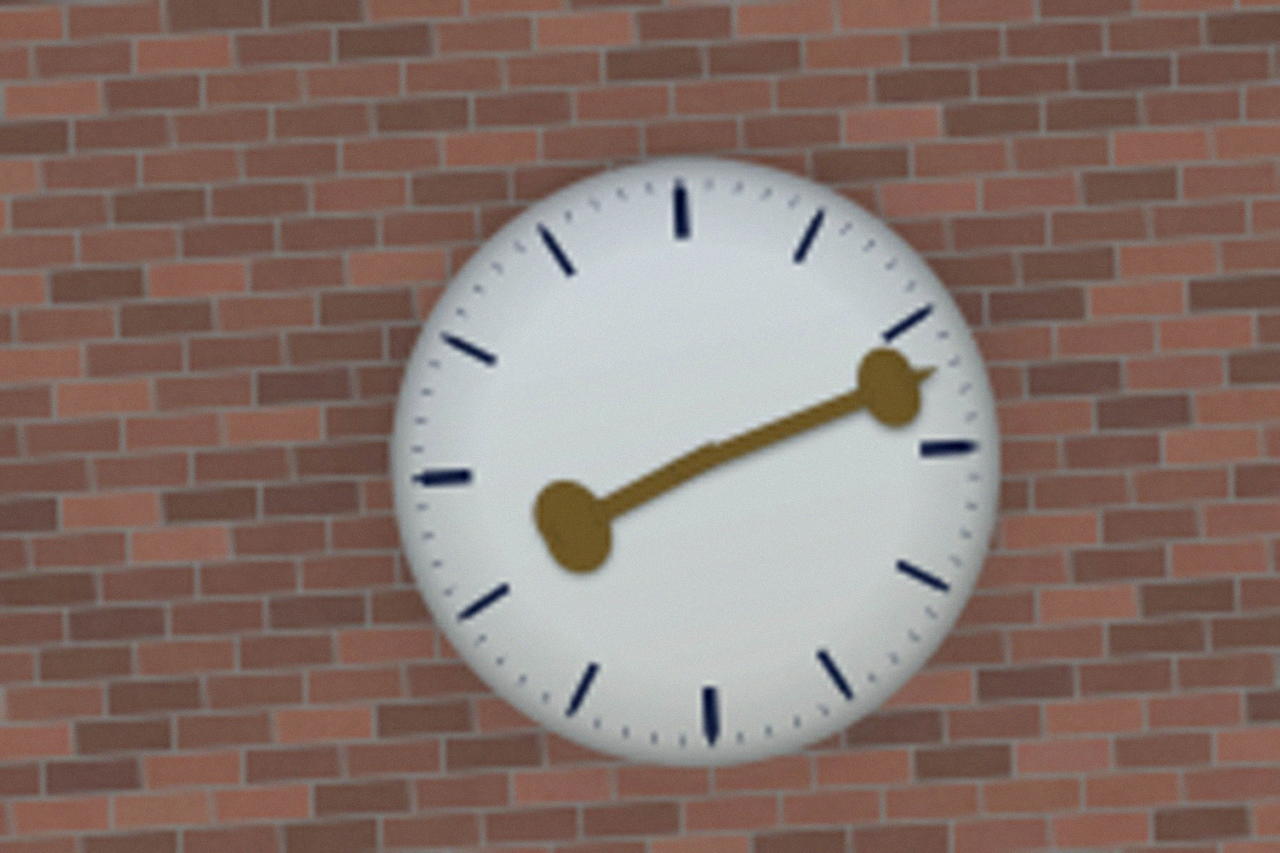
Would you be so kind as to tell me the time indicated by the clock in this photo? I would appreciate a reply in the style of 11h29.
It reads 8h12
